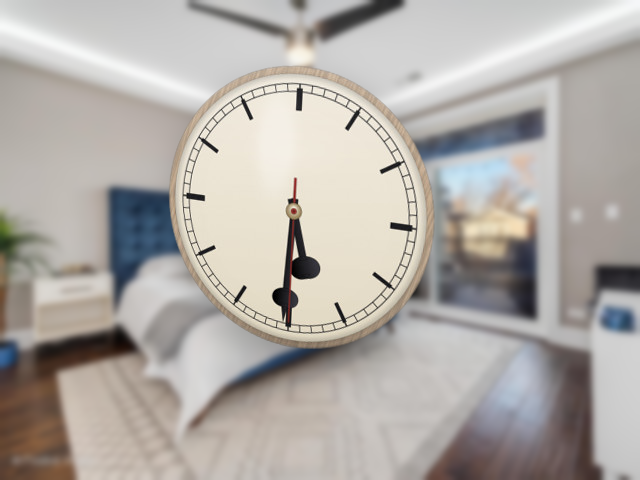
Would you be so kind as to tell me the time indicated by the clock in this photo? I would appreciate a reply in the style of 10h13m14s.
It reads 5h30m30s
